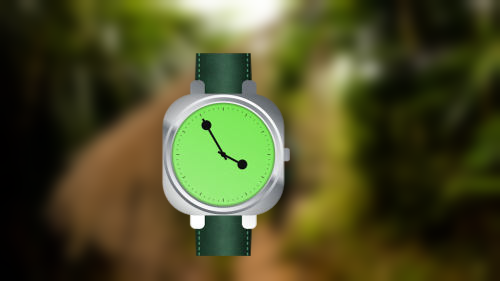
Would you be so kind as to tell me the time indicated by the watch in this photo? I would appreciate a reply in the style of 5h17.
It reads 3h55
